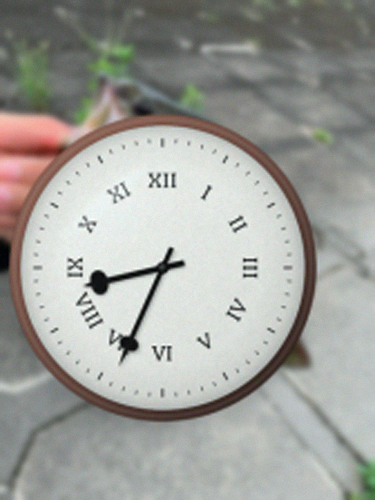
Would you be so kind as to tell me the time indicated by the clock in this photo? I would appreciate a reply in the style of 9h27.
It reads 8h34
